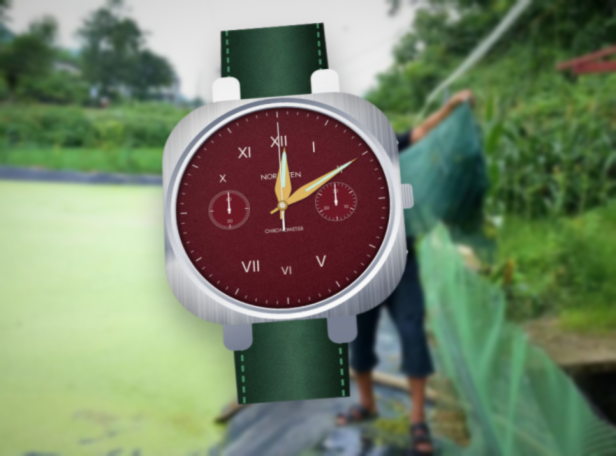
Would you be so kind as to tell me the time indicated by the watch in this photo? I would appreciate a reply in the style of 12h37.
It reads 12h10
